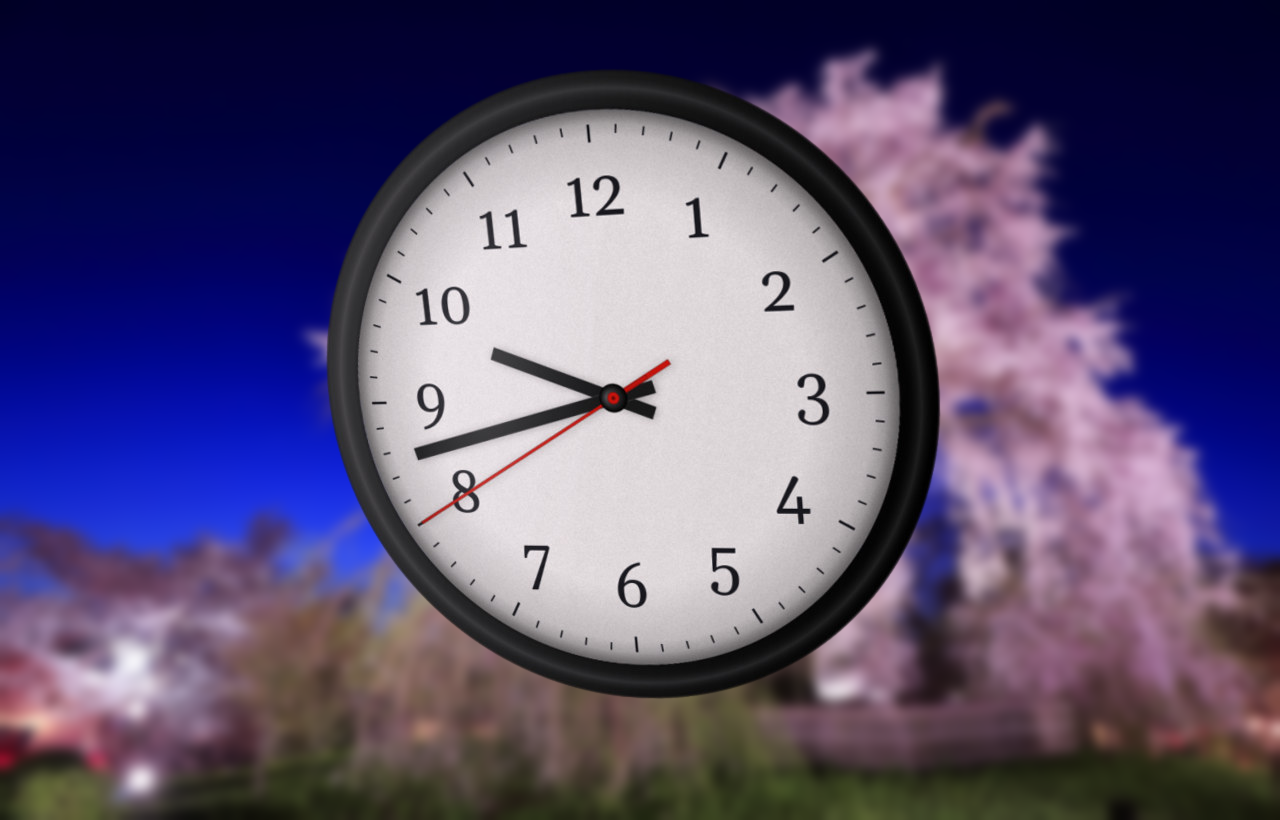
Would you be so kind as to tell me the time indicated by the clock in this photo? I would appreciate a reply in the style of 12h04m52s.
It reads 9h42m40s
